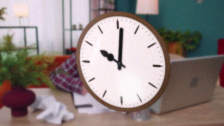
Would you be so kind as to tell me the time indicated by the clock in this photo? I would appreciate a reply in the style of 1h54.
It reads 10h01
